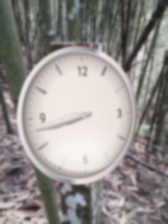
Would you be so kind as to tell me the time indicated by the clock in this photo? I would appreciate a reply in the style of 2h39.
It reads 8h43
